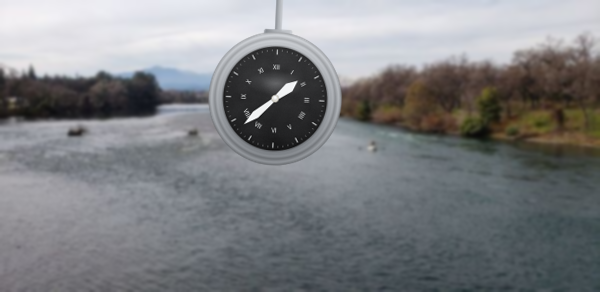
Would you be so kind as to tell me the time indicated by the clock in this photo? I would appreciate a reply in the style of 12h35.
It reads 1h38
